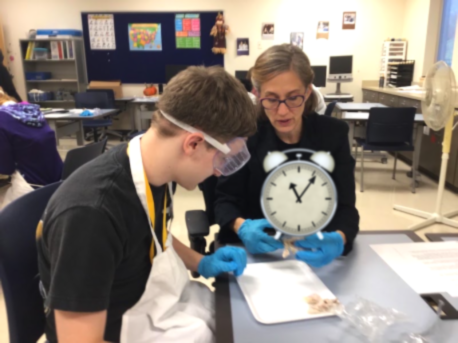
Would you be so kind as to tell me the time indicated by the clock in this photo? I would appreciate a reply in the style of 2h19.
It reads 11h06
